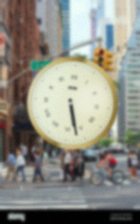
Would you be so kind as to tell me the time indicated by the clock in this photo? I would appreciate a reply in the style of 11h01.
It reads 5h27
